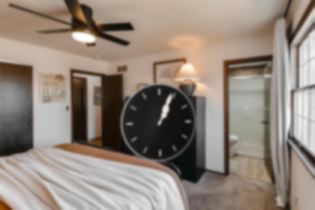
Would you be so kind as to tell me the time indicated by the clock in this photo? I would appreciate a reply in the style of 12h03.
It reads 1h04
